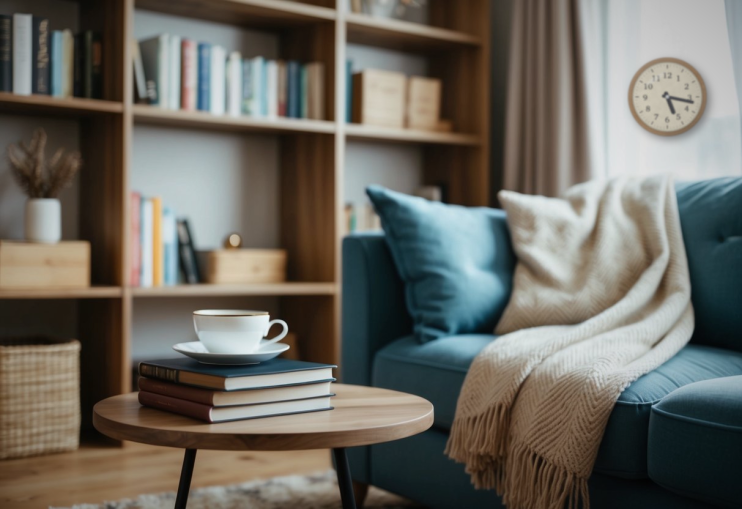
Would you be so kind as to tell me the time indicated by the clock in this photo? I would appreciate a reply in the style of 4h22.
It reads 5h17
